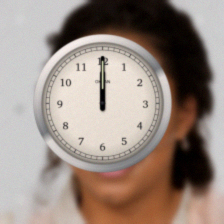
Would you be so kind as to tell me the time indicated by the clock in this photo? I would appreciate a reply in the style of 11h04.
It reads 12h00
